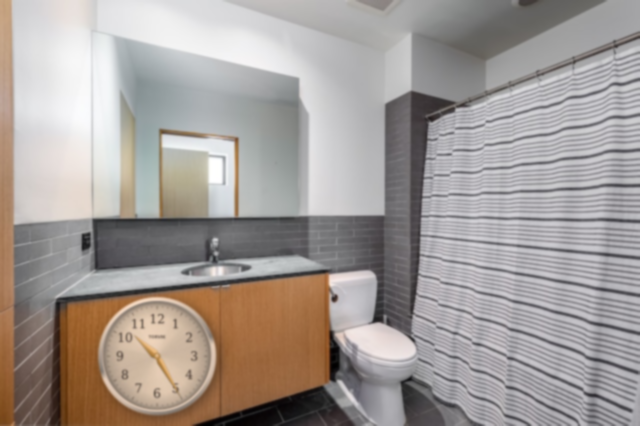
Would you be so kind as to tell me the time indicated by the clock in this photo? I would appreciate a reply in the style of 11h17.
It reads 10h25
